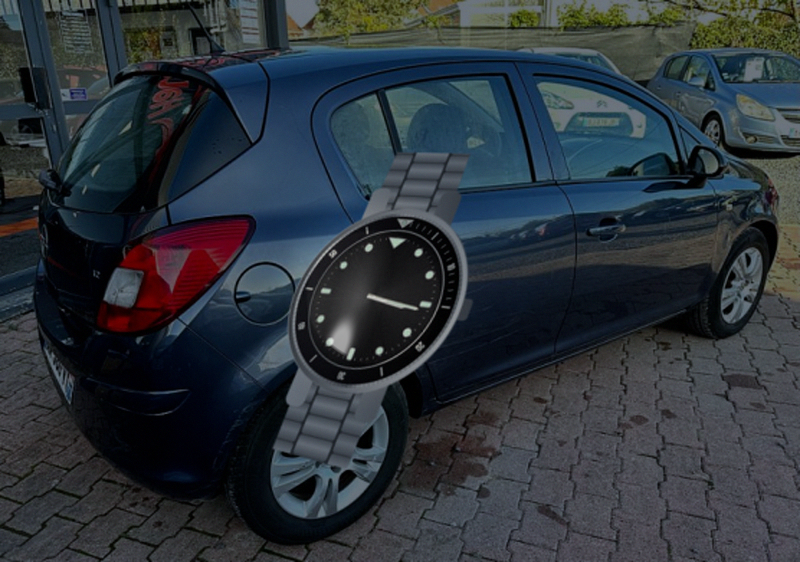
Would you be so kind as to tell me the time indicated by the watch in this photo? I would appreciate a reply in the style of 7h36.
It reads 3h16
